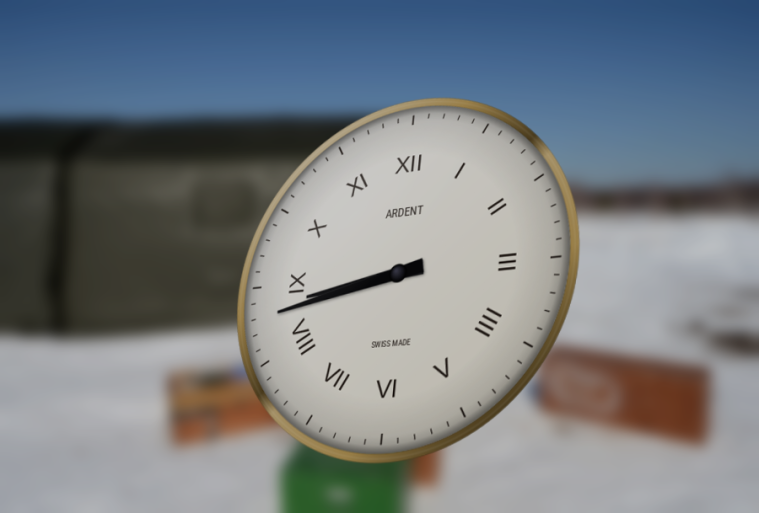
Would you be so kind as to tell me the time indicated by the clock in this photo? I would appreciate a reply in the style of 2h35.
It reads 8h43
